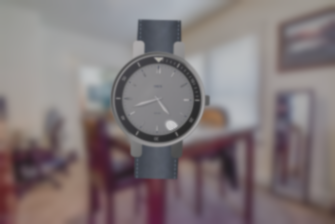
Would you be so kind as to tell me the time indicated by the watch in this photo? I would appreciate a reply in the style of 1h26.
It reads 4h42
